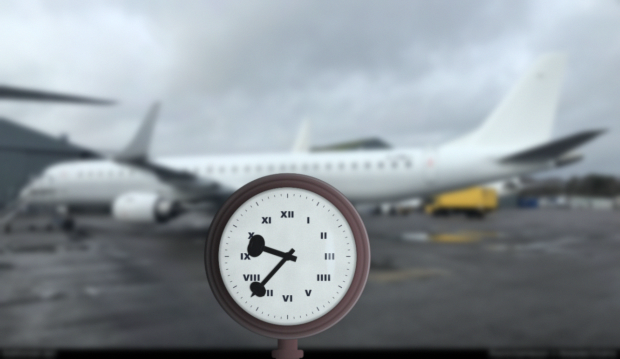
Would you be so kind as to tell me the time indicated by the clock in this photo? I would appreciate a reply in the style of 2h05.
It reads 9h37
